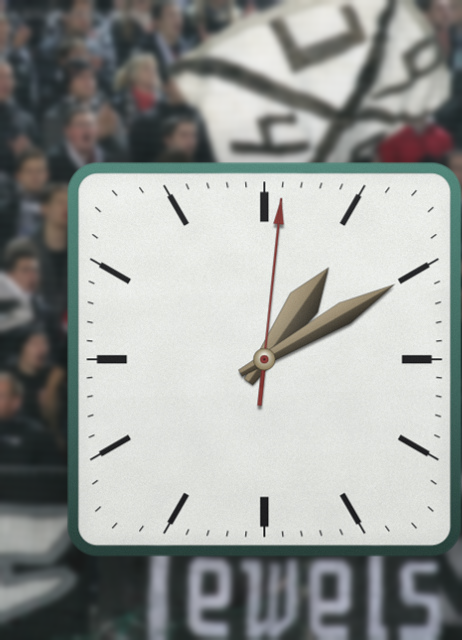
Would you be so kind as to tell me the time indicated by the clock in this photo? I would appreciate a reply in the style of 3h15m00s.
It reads 1h10m01s
